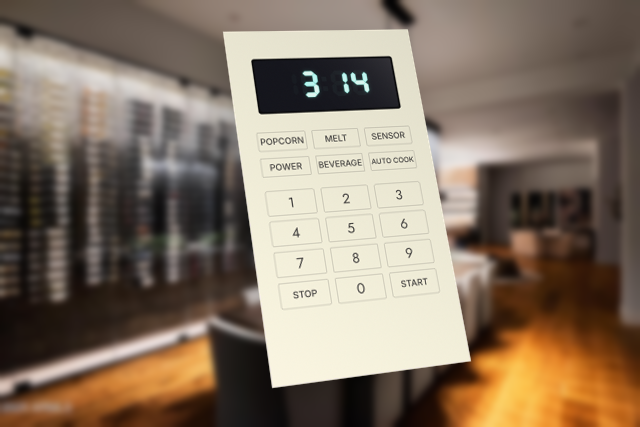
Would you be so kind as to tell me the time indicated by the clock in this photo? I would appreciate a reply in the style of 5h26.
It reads 3h14
